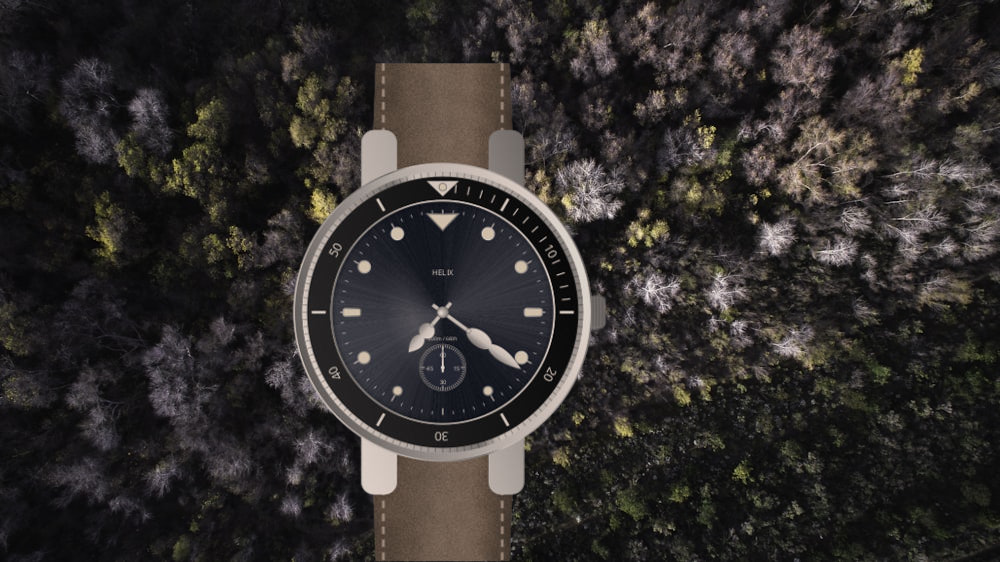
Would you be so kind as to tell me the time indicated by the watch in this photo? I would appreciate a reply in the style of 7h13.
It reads 7h21
